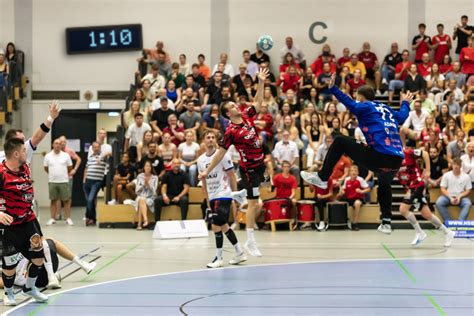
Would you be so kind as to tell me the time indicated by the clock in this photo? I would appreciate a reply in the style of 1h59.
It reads 1h10
